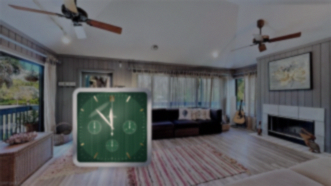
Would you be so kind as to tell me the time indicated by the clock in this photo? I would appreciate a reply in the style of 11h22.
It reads 11h53
